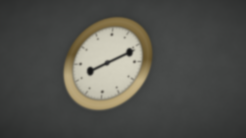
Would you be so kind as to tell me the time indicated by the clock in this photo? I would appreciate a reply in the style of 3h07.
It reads 8h11
